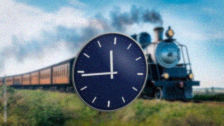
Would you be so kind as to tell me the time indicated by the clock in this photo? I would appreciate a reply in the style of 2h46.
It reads 11h44
